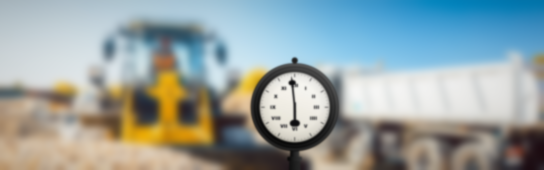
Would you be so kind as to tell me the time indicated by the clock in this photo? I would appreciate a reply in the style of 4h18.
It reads 5h59
